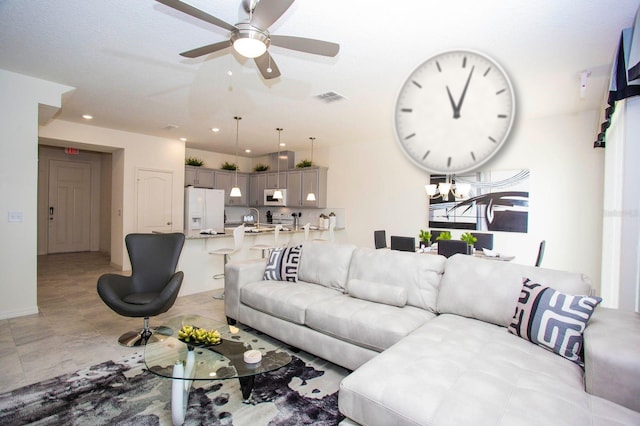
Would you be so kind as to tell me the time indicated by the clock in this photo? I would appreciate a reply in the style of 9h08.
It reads 11h02
